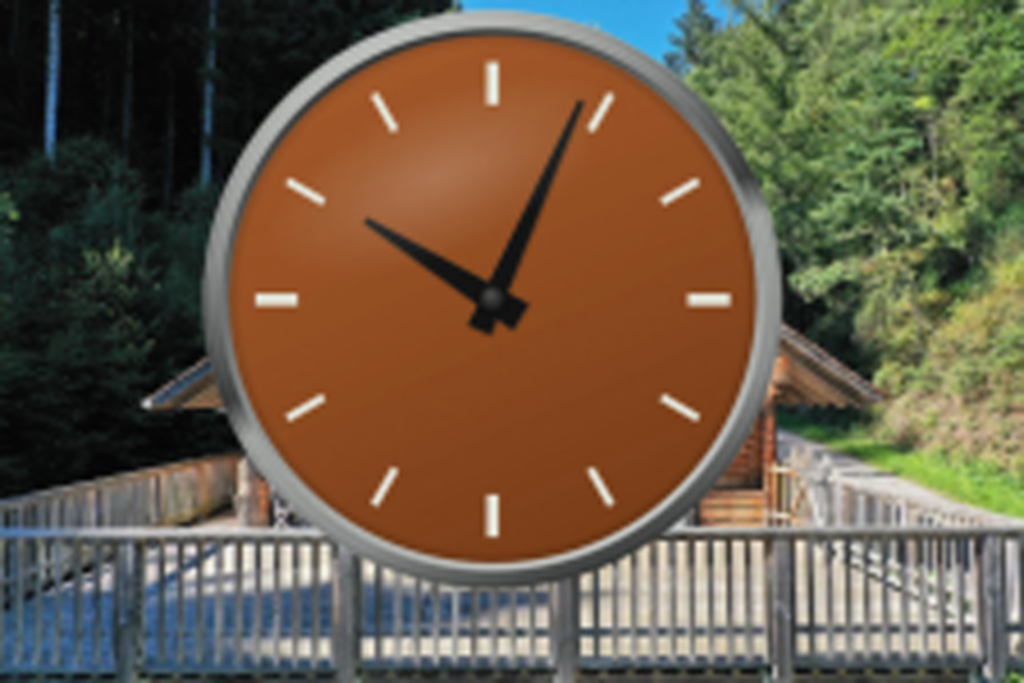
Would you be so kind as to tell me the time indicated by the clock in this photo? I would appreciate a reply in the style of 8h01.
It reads 10h04
